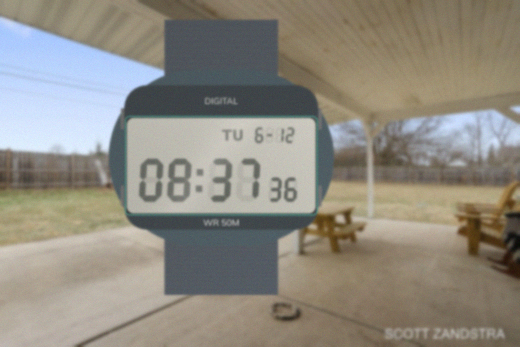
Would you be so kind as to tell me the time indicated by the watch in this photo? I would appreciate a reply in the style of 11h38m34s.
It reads 8h37m36s
